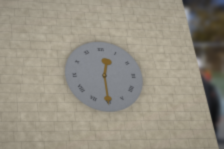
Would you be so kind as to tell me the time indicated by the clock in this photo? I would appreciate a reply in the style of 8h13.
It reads 12h30
